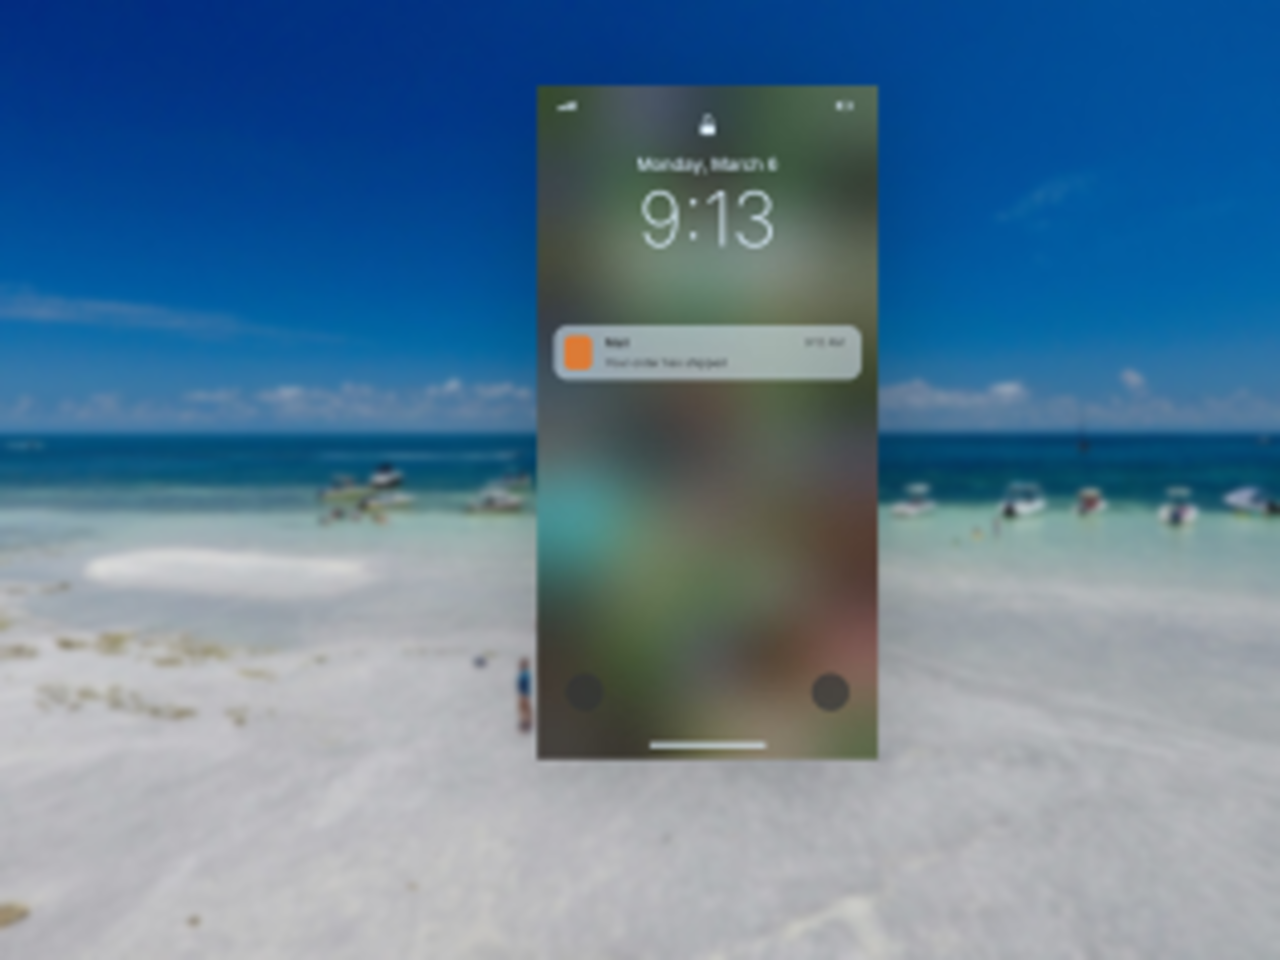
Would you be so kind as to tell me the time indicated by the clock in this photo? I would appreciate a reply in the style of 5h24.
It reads 9h13
